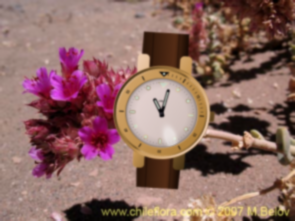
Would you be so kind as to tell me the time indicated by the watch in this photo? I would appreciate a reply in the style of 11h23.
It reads 11h02
